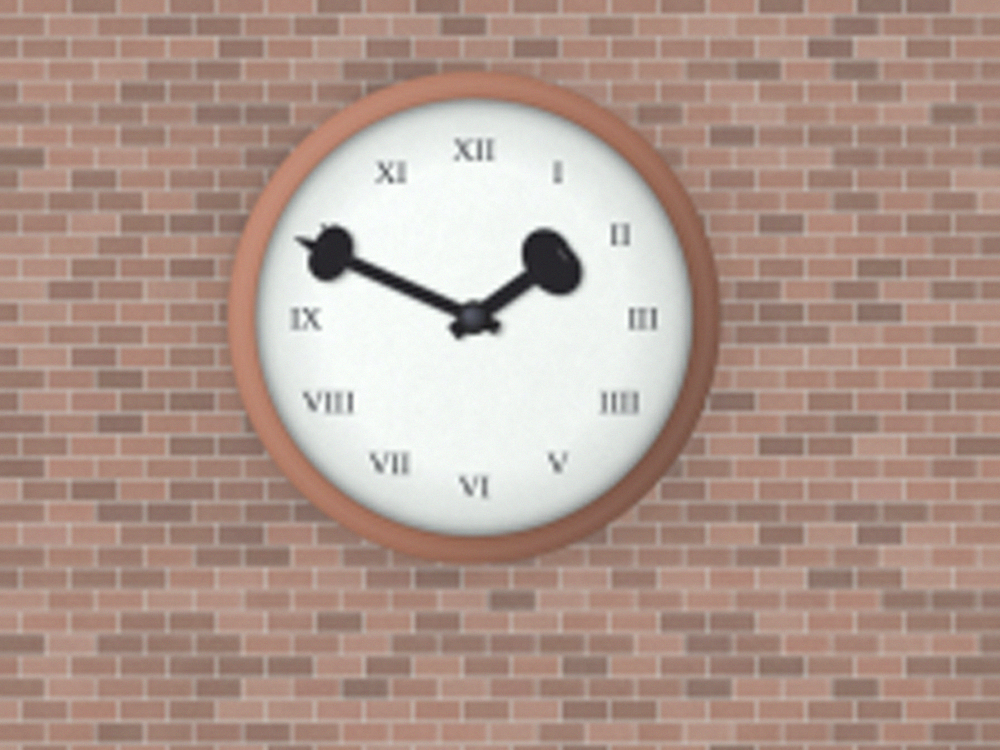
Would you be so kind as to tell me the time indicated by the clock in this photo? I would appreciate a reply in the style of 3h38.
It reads 1h49
